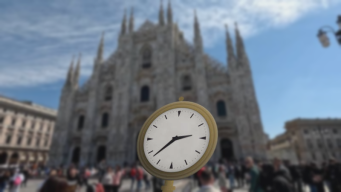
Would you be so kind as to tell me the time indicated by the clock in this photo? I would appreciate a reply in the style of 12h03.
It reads 2h38
